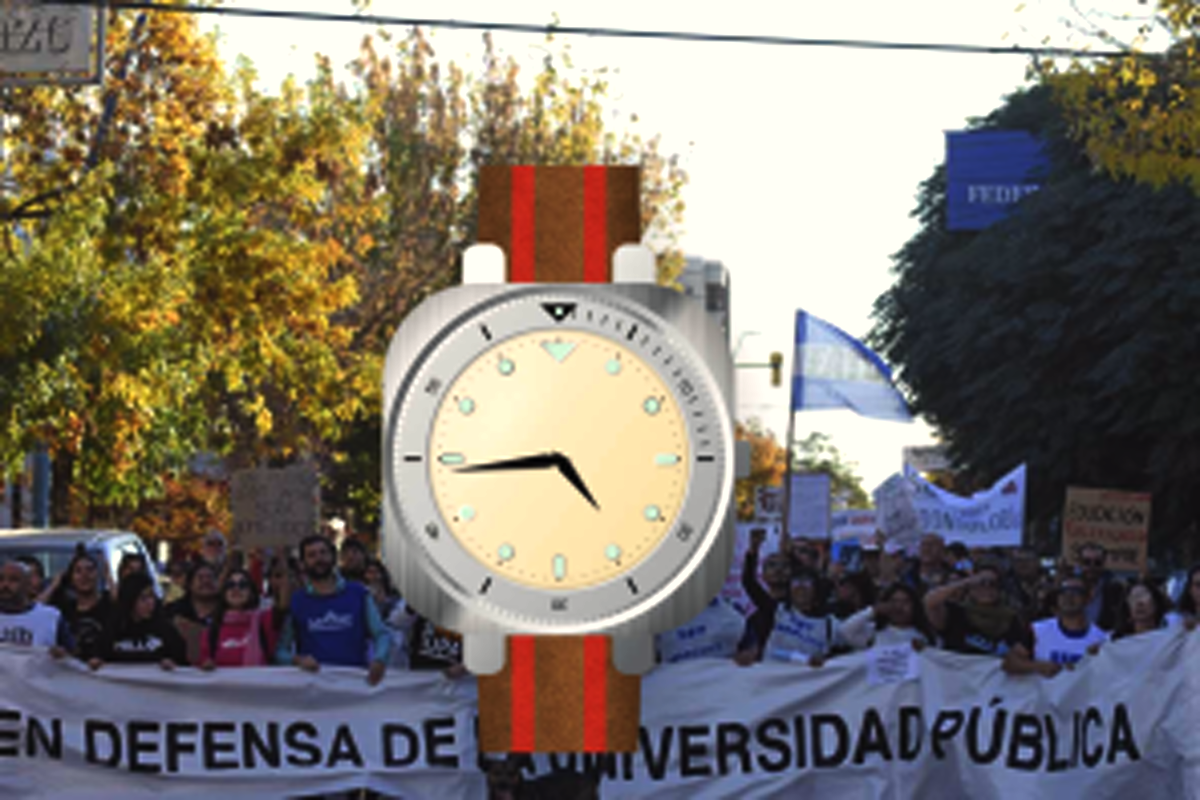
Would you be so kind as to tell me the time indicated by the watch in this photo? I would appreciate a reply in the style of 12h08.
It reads 4h44
